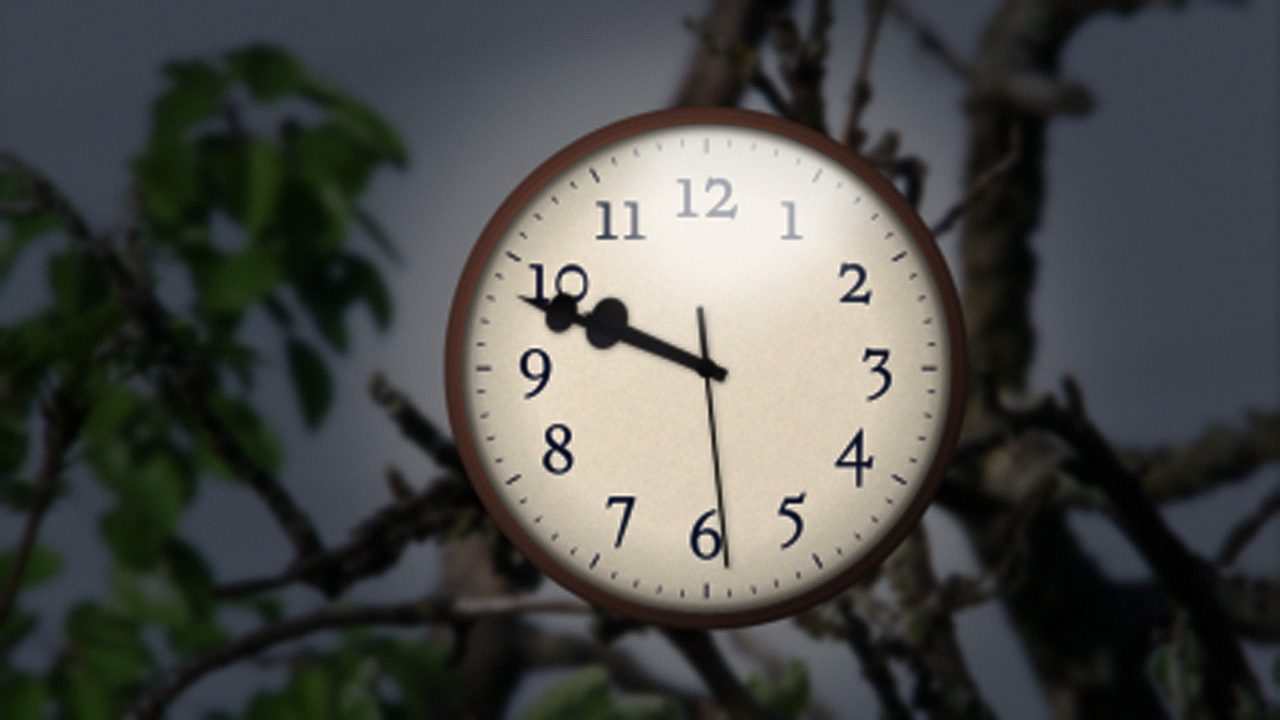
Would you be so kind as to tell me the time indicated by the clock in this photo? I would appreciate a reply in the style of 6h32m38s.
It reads 9h48m29s
